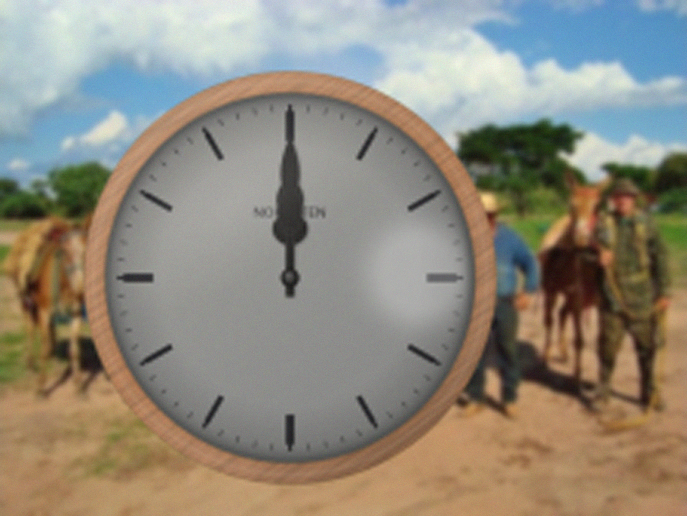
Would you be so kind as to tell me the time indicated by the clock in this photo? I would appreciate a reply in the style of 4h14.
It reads 12h00
